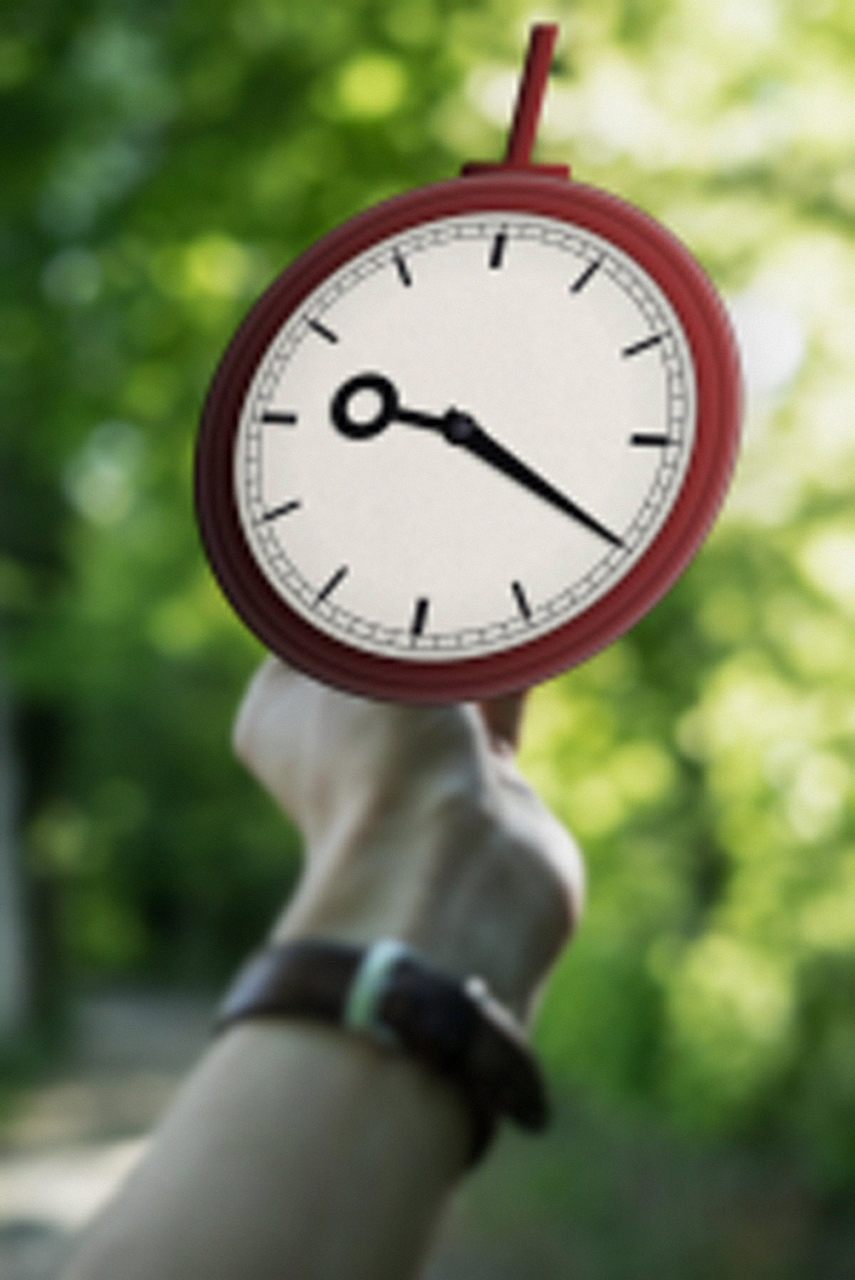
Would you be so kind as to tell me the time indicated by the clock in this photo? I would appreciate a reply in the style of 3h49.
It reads 9h20
